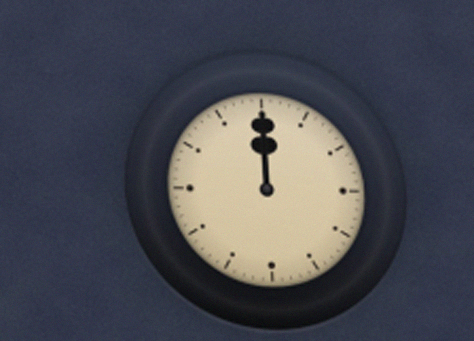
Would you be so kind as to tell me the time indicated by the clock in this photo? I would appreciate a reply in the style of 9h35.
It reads 12h00
